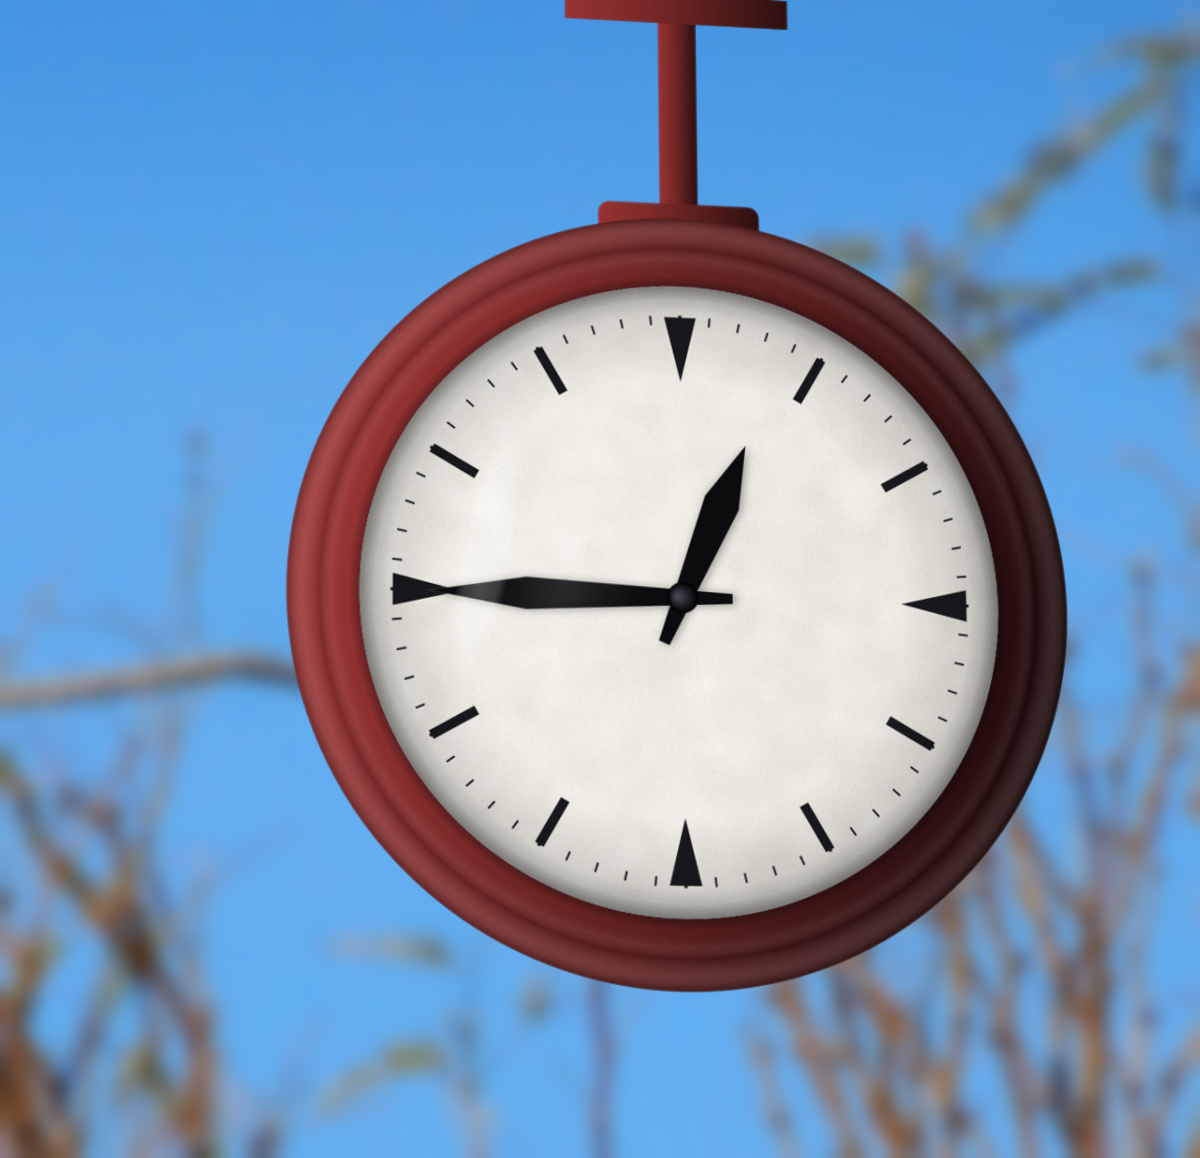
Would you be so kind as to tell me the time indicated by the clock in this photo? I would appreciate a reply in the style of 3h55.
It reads 12h45
